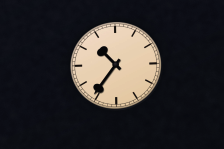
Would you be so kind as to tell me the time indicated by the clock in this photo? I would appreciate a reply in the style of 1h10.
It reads 10h36
